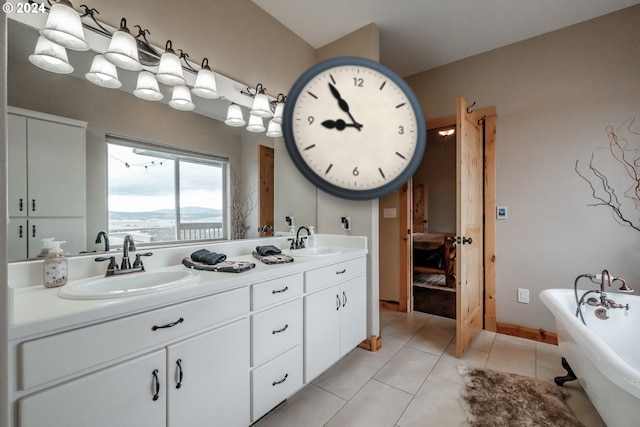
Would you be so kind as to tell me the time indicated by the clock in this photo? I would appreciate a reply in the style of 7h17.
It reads 8h54
